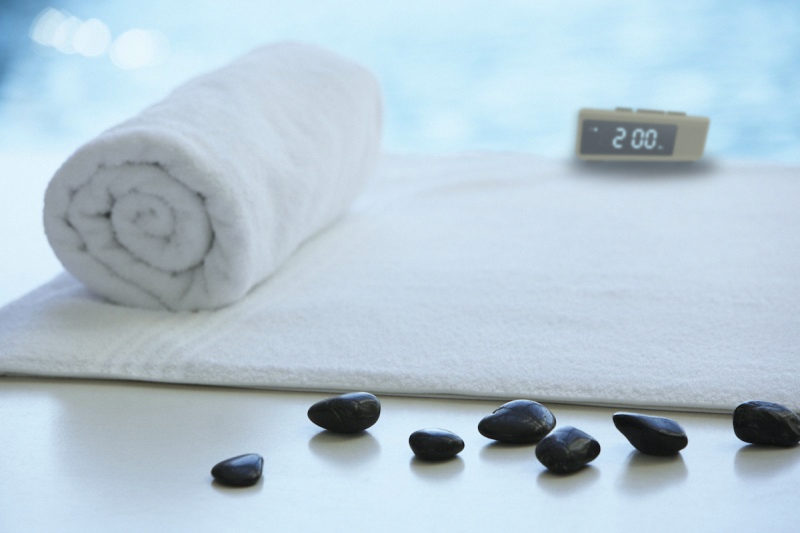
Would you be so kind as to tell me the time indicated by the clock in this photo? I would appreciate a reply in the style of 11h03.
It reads 2h00
